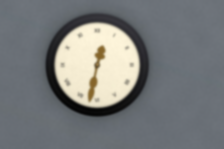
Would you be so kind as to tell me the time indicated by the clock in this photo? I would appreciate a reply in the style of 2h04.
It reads 12h32
